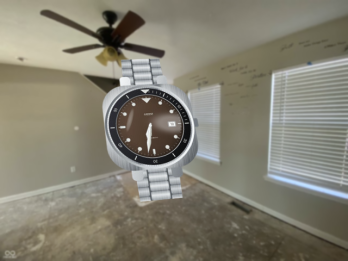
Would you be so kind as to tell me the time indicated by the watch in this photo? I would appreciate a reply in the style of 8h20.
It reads 6h32
